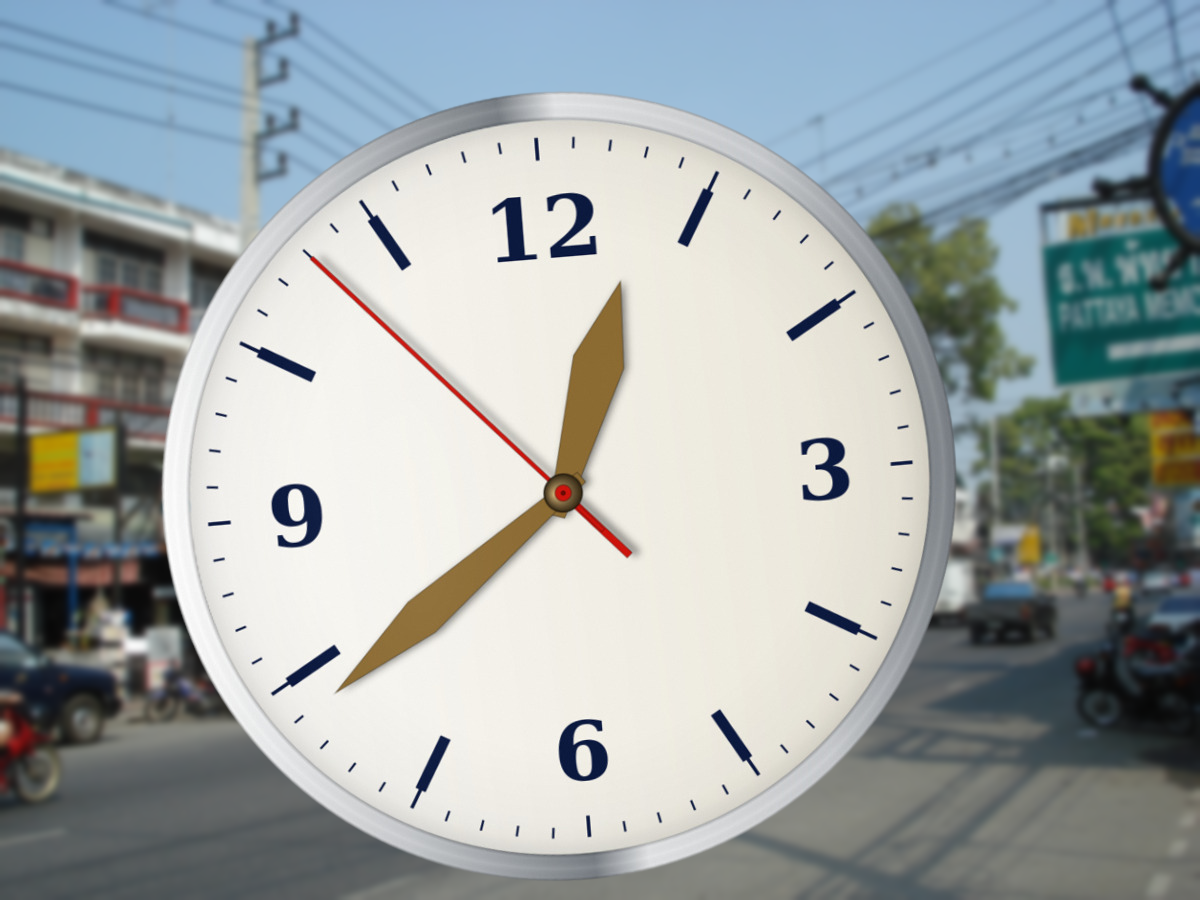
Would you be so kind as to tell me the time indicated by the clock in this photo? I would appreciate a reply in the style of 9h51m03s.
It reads 12h38m53s
